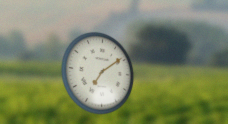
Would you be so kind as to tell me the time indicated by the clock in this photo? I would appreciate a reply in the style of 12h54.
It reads 7h09
